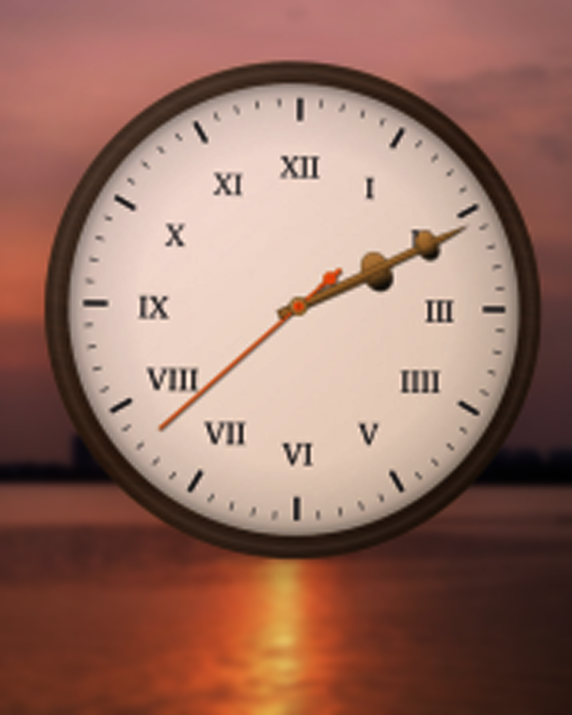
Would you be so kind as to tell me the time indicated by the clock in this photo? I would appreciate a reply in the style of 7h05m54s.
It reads 2h10m38s
